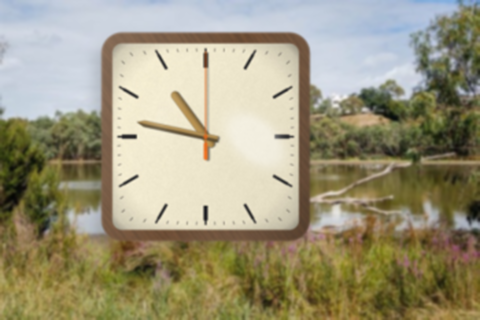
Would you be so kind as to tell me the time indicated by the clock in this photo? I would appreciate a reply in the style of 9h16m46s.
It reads 10h47m00s
